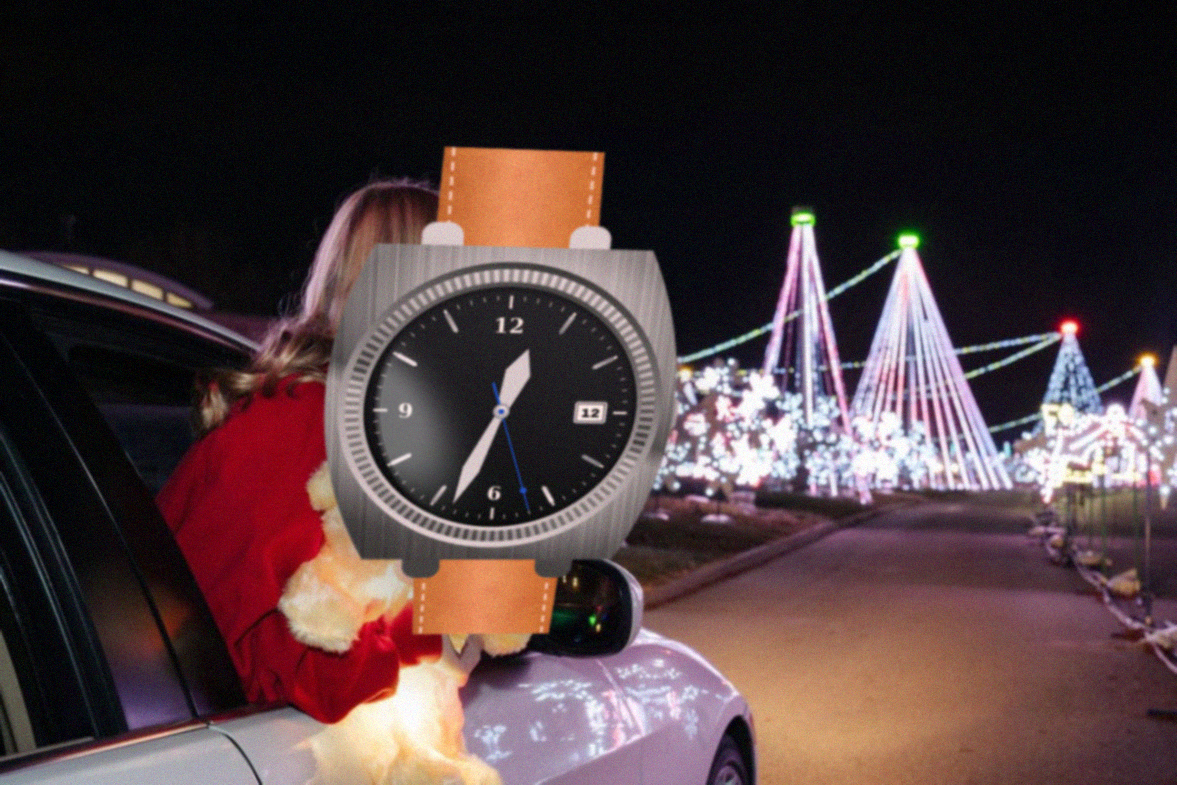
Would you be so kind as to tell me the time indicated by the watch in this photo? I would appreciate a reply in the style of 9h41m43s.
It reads 12h33m27s
